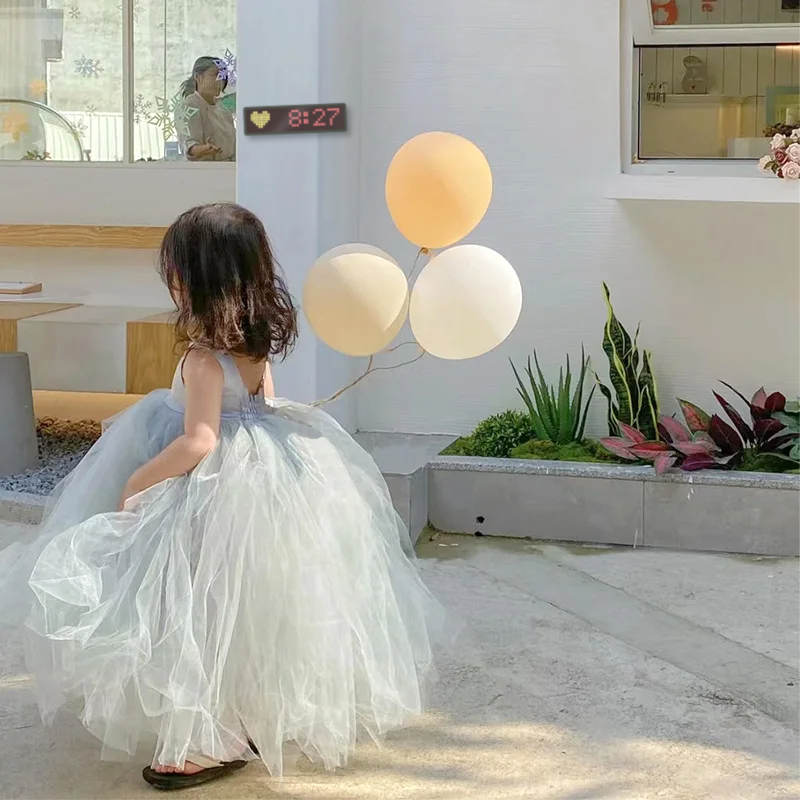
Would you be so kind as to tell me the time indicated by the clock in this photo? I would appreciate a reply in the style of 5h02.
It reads 8h27
